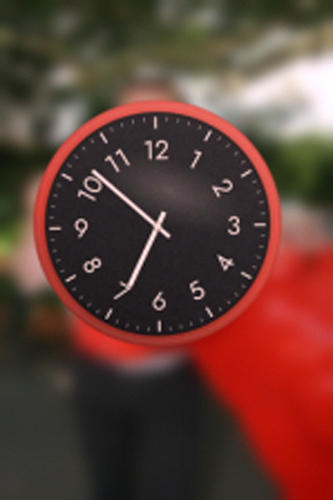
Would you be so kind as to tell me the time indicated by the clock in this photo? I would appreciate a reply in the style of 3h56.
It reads 6h52
